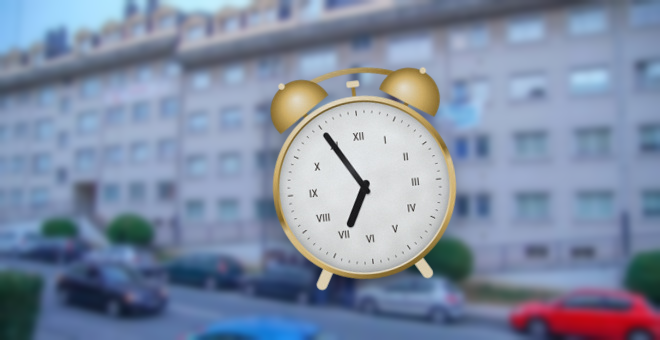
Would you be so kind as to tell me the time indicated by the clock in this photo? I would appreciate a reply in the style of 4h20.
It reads 6h55
